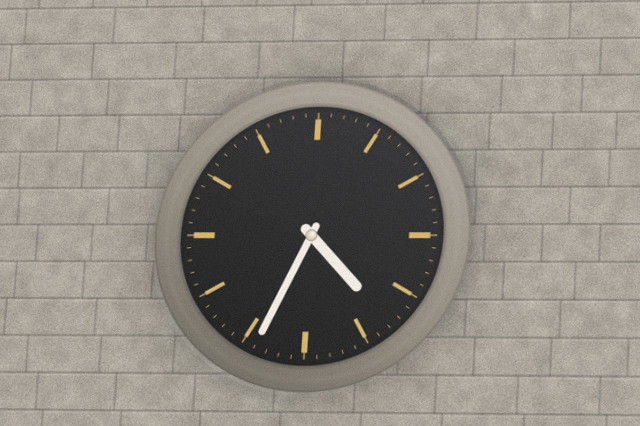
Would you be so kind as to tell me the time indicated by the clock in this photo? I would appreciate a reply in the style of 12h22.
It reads 4h34
